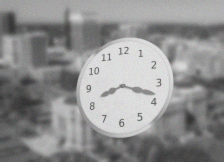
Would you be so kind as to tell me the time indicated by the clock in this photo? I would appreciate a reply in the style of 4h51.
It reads 8h18
